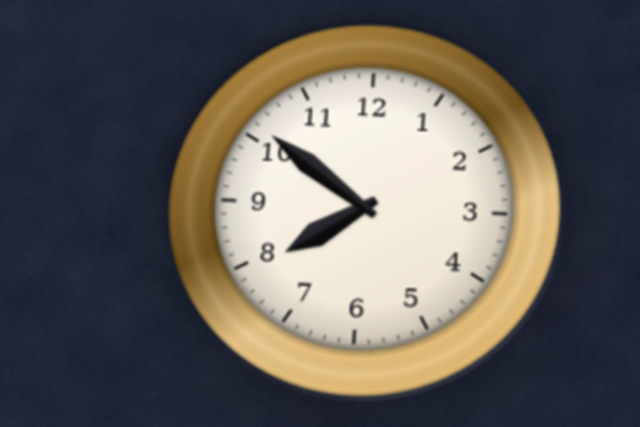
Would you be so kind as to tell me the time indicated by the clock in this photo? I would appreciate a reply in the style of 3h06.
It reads 7h51
